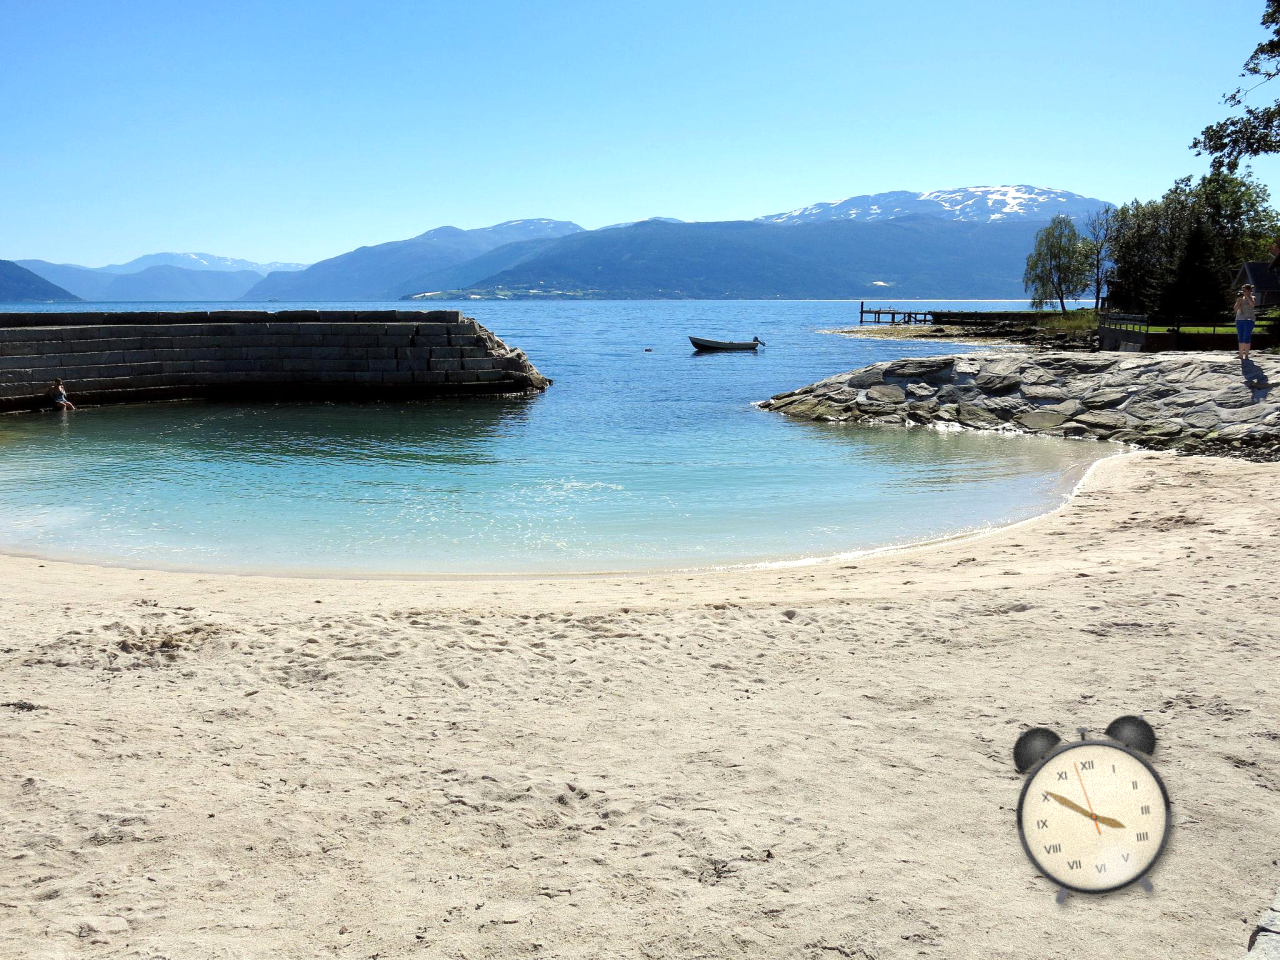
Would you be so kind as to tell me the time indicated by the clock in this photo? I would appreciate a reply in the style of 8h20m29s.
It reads 3h50m58s
